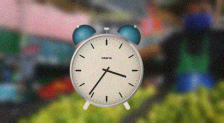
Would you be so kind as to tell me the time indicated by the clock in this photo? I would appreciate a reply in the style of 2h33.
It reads 3h36
